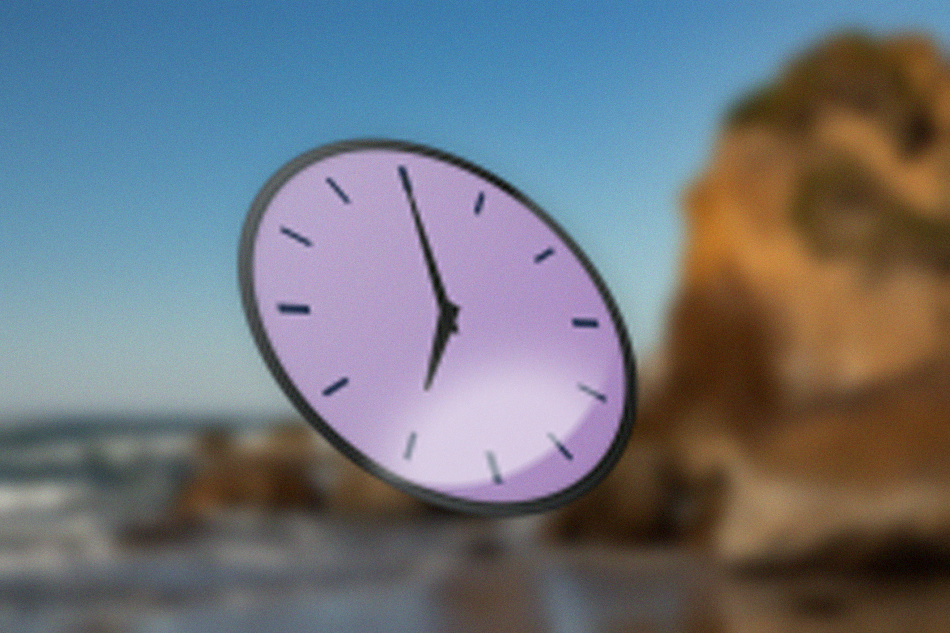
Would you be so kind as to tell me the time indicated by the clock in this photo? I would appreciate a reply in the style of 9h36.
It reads 7h00
